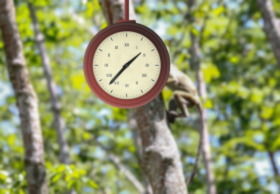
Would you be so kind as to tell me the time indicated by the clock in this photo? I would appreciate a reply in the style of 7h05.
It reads 1h37
